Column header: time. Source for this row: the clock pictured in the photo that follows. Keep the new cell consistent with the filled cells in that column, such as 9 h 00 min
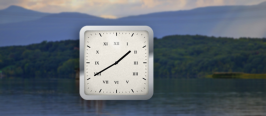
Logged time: 1 h 40 min
